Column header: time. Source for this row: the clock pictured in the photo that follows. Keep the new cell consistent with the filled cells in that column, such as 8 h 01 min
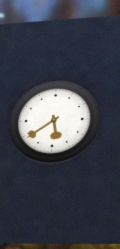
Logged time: 5 h 39 min
